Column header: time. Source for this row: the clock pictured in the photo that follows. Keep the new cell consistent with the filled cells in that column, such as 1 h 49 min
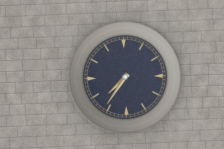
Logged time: 7 h 36 min
